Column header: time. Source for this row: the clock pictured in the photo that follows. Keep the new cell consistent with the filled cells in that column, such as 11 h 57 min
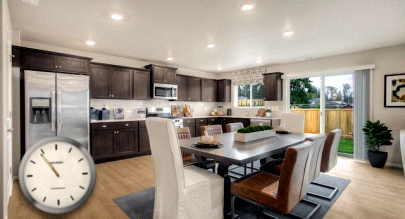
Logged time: 10 h 54 min
